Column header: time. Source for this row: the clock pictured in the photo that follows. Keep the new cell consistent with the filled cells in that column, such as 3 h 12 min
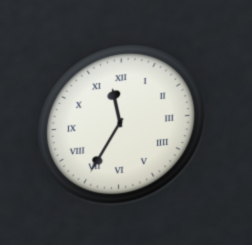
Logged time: 11 h 35 min
